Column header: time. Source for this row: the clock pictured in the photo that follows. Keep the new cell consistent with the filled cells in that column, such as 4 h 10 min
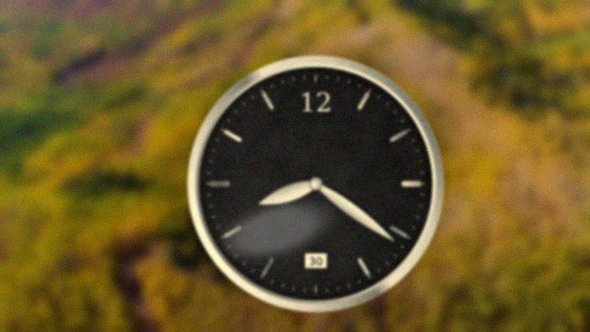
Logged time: 8 h 21 min
